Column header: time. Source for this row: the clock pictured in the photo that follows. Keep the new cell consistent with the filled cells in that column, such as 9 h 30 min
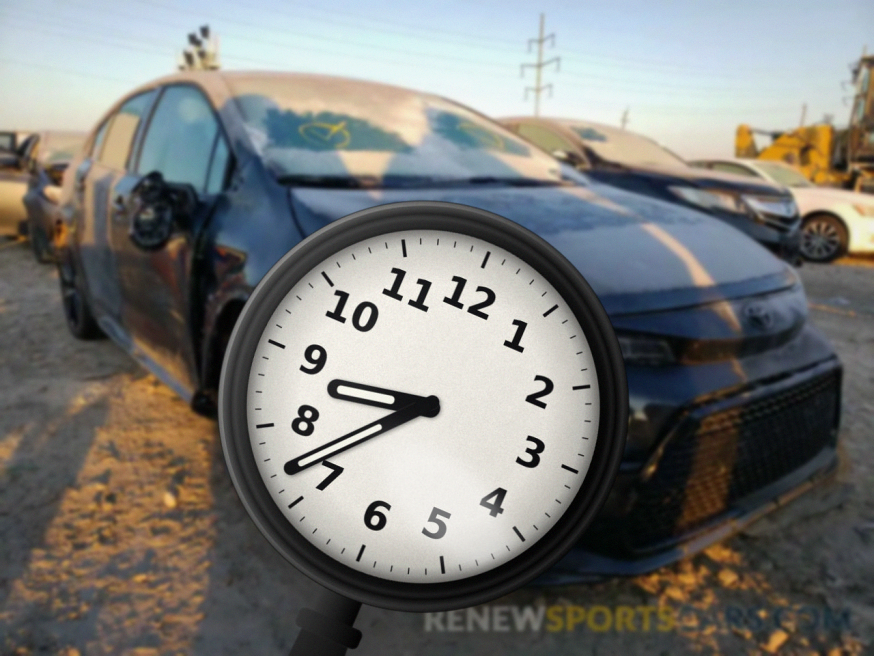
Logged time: 8 h 37 min
